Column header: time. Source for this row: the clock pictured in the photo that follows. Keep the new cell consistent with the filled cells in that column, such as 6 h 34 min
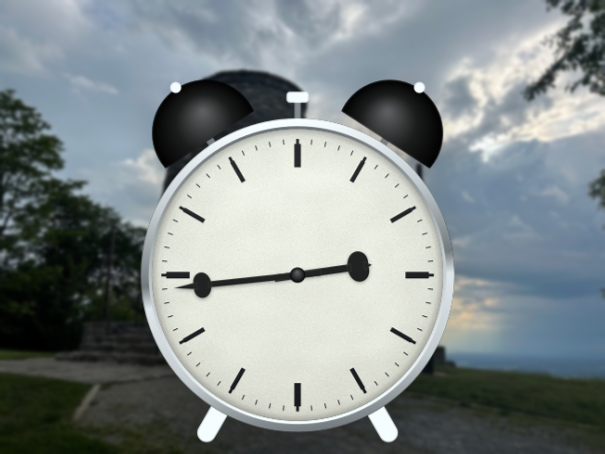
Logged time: 2 h 44 min
